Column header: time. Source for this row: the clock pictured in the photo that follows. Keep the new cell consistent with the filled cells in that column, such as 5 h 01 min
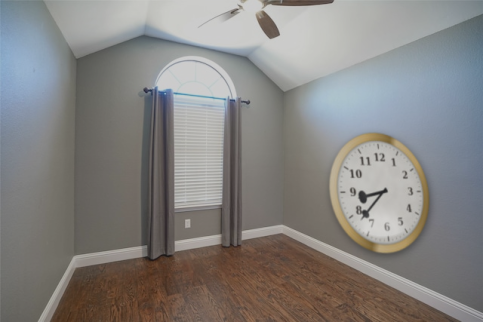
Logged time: 8 h 38 min
